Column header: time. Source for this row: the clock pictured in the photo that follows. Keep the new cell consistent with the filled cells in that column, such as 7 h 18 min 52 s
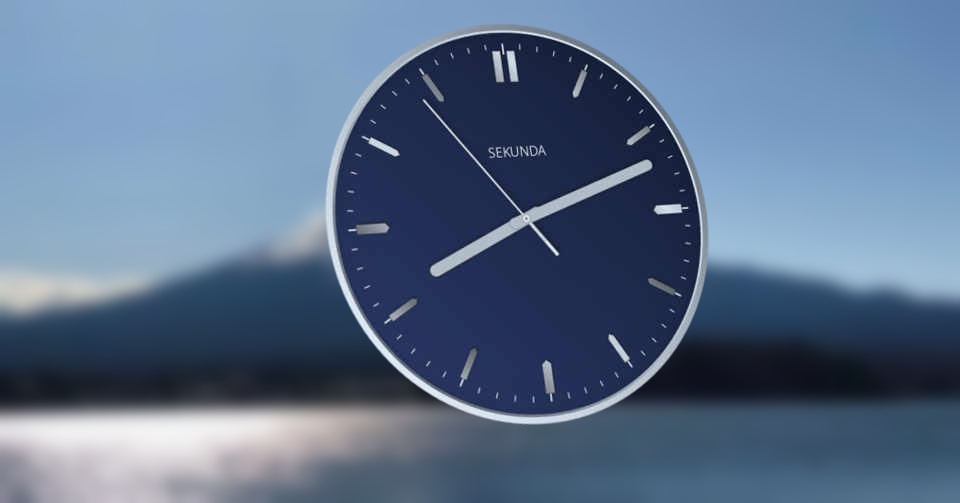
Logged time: 8 h 11 min 54 s
